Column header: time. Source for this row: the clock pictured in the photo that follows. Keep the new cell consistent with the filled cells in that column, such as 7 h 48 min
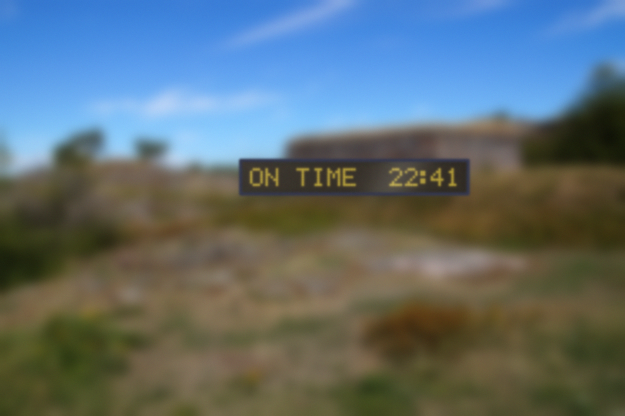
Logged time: 22 h 41 min
